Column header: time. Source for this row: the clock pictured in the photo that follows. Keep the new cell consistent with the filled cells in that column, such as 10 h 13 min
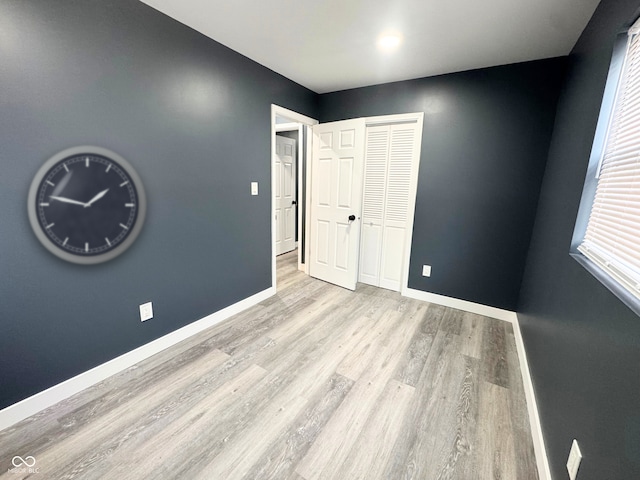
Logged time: 1 h 47 min
